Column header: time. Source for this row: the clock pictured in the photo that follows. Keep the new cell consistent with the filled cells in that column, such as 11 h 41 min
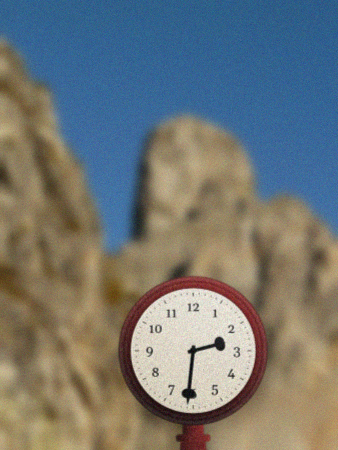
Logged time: 2 h 31 min
